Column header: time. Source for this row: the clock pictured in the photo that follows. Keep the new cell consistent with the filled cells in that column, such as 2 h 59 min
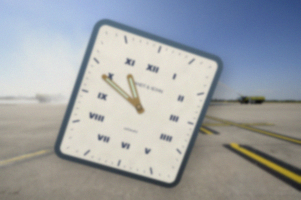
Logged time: 10 h 49 min
